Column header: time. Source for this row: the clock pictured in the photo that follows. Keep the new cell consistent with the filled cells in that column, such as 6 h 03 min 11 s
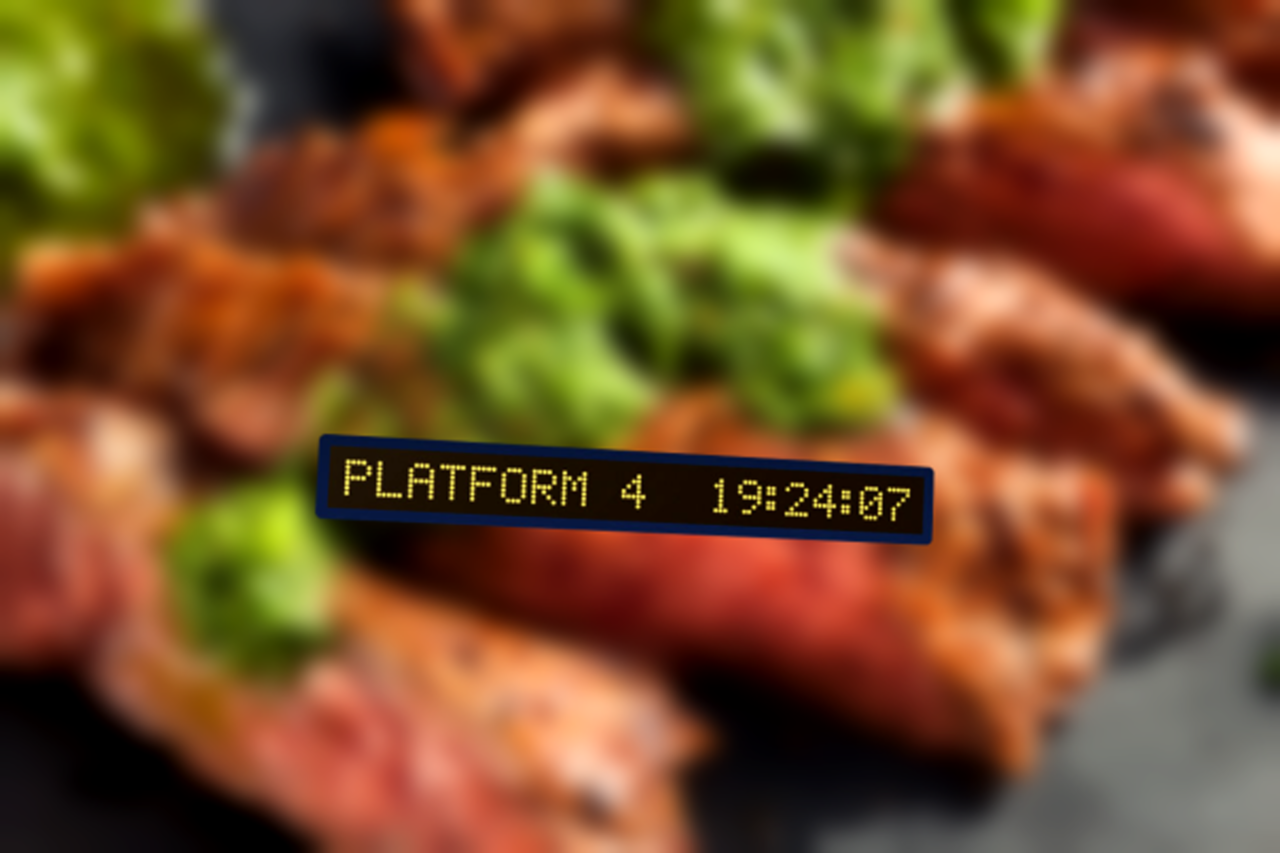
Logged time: 19 h 24 min 07 s
